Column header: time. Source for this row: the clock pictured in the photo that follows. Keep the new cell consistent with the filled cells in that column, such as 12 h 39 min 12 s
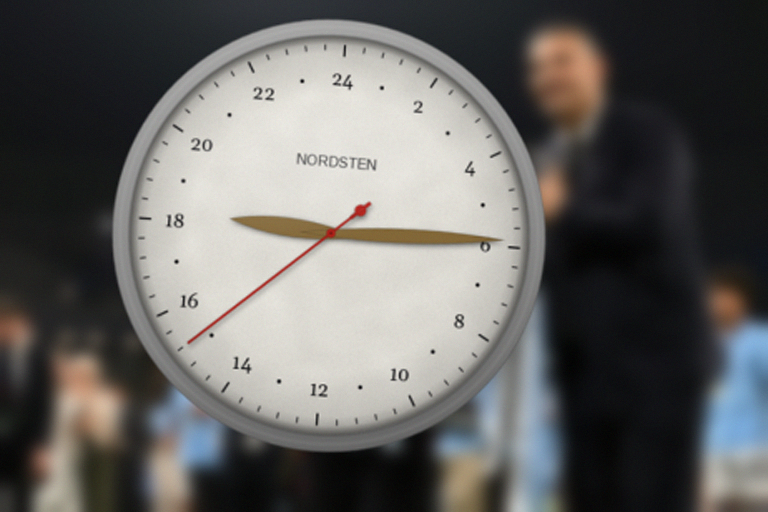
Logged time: 18 h 14 min 38 s
